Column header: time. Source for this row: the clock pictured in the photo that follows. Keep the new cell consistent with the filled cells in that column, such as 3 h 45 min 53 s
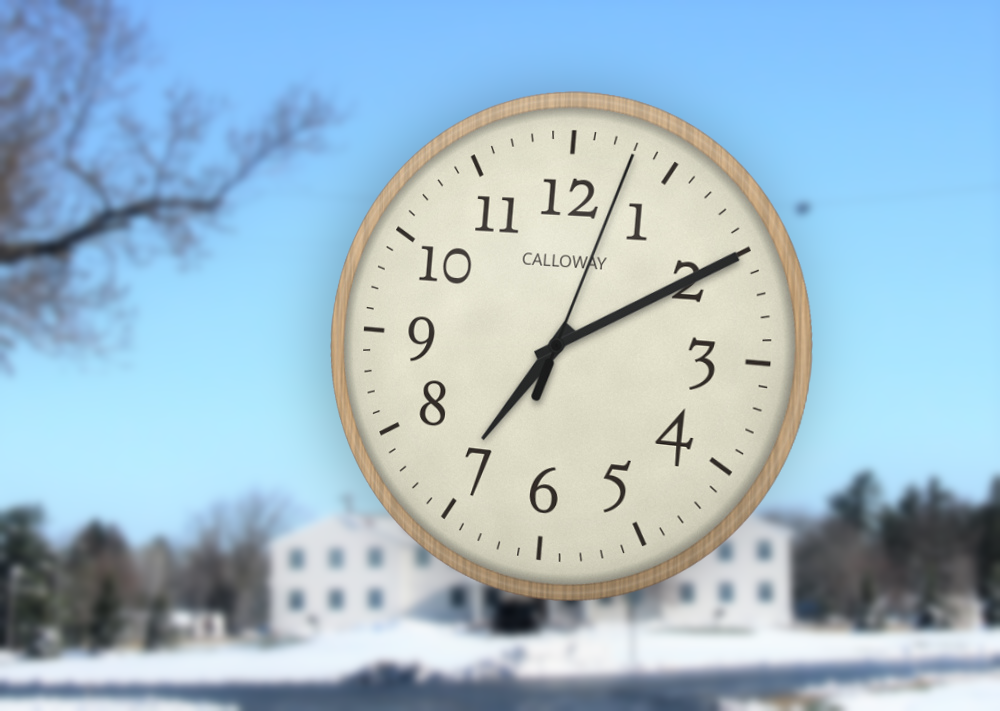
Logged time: 7 h 10 min 03 s
